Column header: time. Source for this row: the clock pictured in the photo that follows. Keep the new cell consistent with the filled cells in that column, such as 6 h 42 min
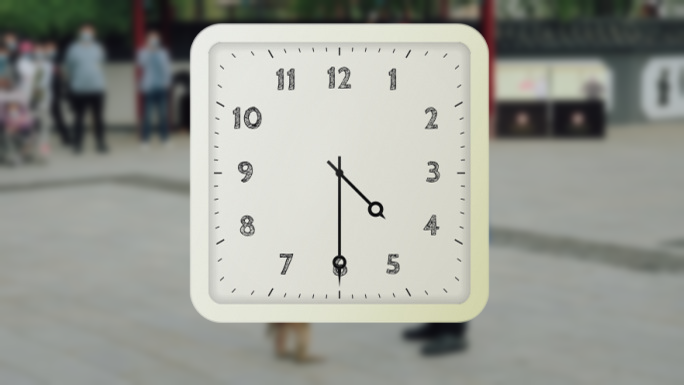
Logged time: 4 h 30 min
